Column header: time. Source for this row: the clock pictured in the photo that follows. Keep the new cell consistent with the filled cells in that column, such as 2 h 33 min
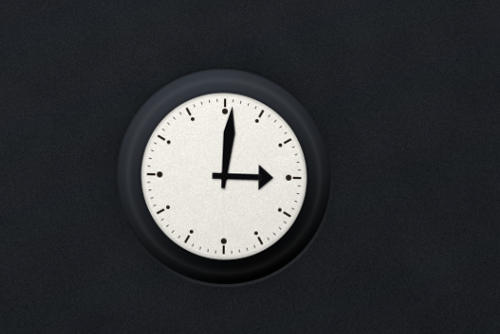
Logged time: 3 h 01 min
